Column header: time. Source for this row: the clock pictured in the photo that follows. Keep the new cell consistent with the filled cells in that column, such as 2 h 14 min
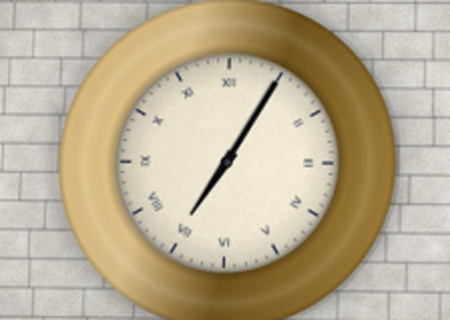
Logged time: 7 h 05 min
